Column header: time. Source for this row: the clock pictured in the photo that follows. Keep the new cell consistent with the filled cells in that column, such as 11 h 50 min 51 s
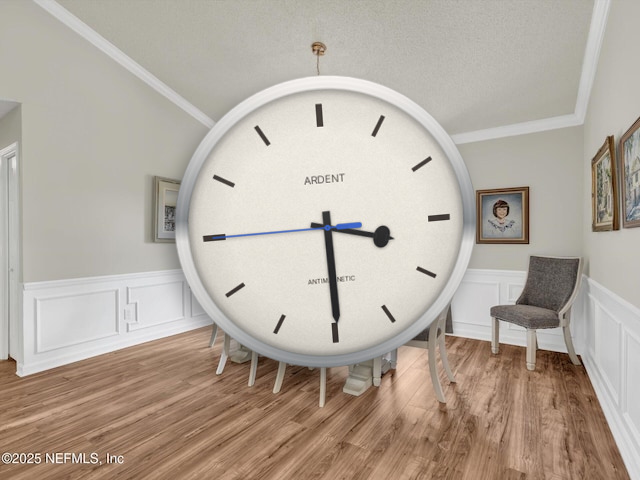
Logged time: 3 h 29 min 45 s
